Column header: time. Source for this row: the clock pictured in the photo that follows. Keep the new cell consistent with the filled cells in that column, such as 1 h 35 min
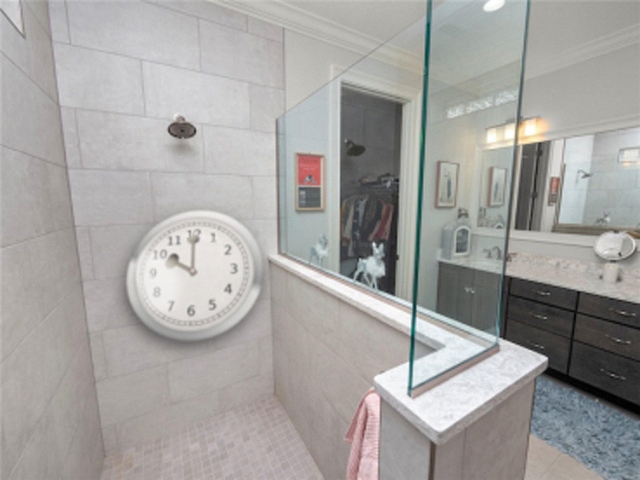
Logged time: 10 h 00 min
